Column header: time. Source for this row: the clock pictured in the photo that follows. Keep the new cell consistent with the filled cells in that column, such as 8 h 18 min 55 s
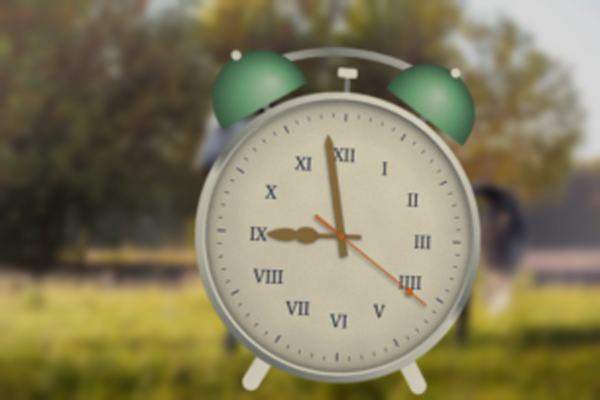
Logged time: 8 h 58 min 21 s
